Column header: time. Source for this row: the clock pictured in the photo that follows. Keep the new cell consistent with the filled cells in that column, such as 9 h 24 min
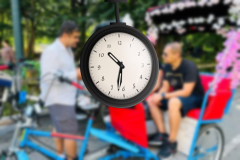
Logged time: 10 h 32 min
